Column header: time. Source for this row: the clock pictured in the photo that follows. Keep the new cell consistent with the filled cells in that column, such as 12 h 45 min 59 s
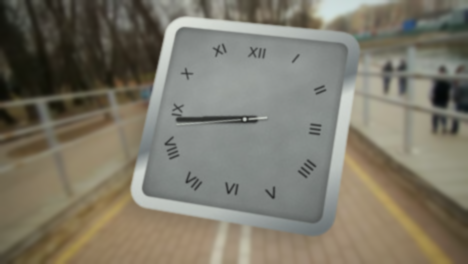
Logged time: 8 h 43 min 43 s
